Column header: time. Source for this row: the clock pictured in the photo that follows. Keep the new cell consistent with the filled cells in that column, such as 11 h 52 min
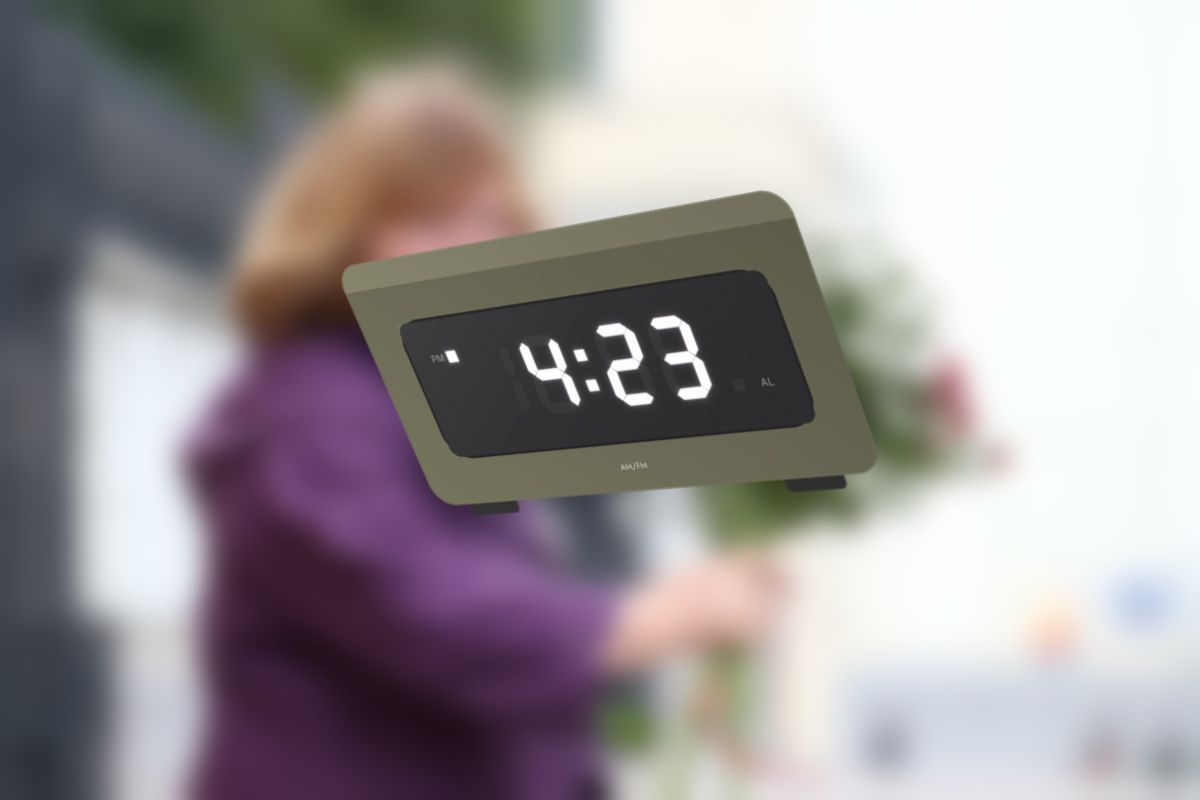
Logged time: 4 h 23 min
